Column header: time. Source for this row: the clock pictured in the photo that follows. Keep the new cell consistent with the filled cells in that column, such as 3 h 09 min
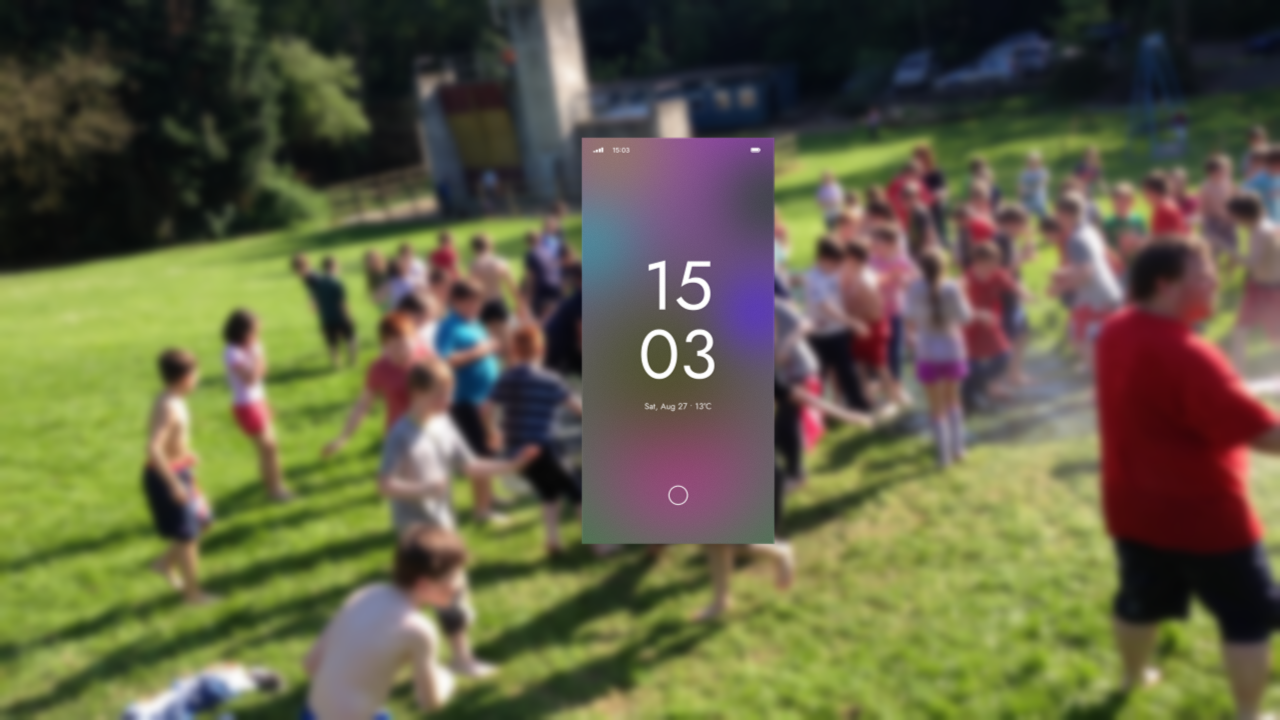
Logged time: 15 h 03 min
